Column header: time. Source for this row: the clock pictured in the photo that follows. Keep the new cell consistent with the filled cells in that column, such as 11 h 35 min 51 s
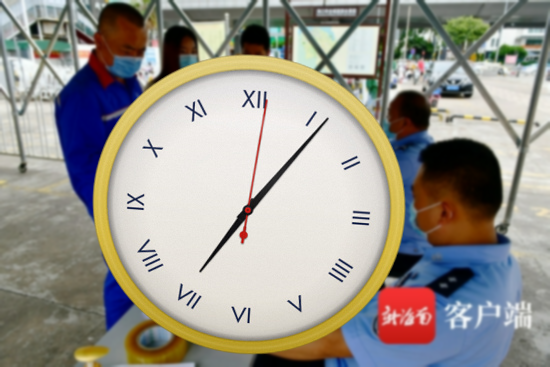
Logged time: 7 h 06 min 01 s
